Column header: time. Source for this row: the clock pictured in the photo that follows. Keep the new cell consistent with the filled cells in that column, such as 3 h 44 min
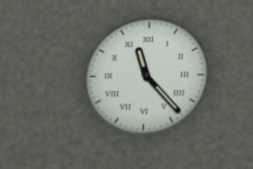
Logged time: 11 h 23 min
